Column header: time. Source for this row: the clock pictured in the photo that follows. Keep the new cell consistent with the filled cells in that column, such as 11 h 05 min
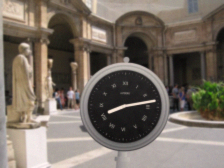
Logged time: 8 h 13 min
